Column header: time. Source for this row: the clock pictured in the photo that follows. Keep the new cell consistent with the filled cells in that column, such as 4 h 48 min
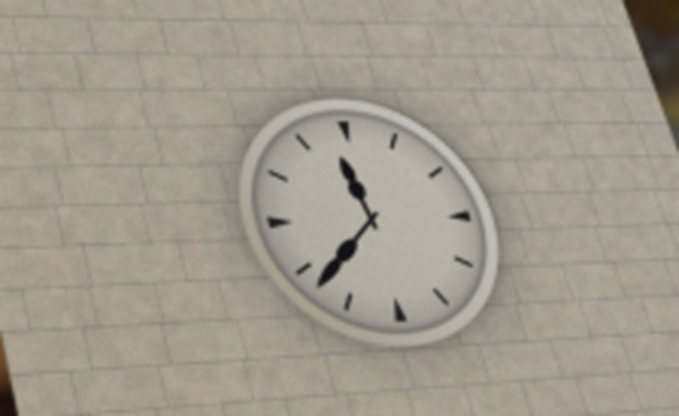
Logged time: 11 h 38 min
